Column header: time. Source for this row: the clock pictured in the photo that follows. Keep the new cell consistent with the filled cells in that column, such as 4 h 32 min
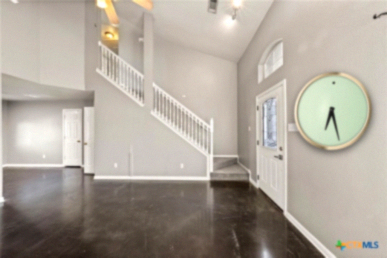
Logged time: 6 h 27 min
